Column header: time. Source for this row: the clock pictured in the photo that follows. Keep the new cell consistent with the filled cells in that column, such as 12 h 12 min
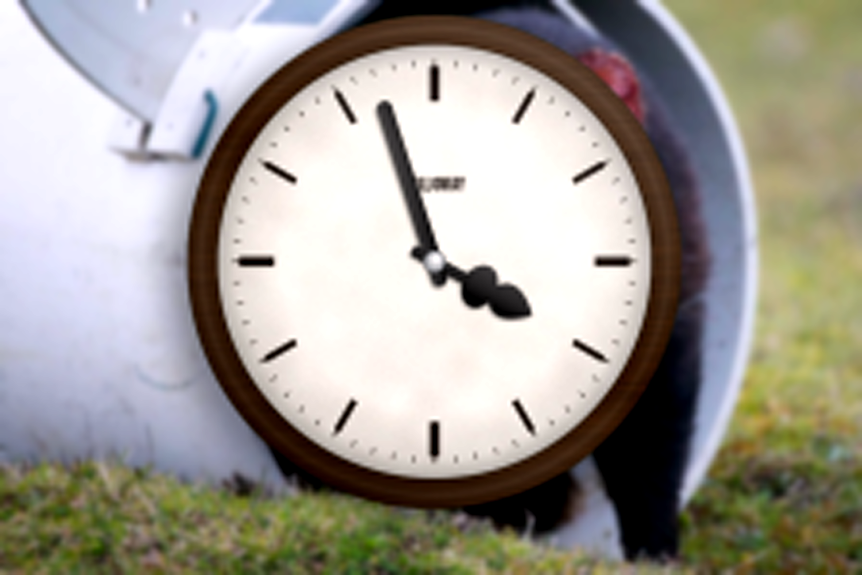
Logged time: 3 h 57 min
